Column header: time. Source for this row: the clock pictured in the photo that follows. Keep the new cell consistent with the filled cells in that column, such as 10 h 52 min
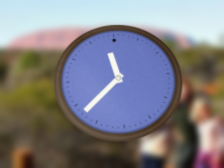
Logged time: 11 h 38 min
